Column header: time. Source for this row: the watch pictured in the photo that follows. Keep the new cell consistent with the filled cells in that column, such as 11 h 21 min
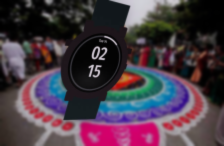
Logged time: 2 h 15 min
